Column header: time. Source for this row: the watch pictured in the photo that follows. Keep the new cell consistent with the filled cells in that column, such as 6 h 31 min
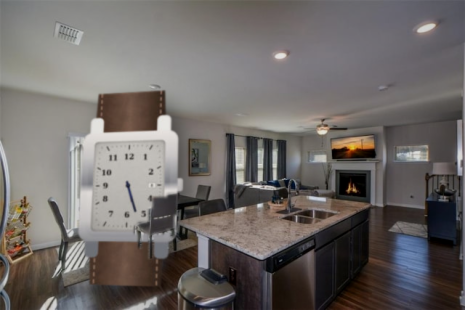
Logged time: 5 h 27 min
